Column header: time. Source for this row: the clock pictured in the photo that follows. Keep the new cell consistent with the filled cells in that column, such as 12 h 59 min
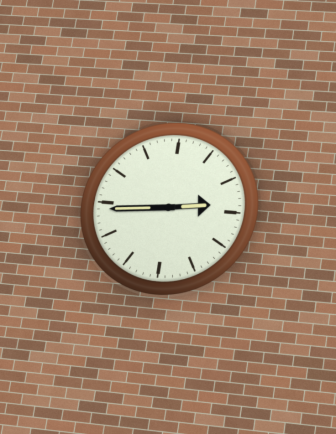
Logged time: 2 h 44 min
